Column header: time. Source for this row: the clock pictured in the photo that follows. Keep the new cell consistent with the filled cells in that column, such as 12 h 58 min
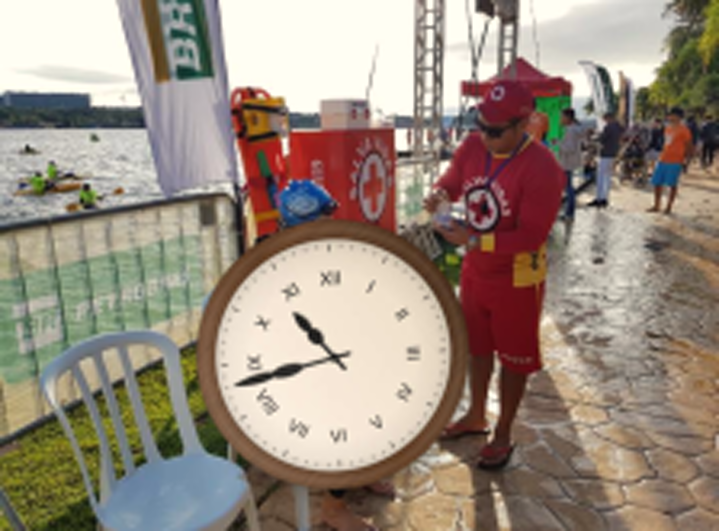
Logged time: 10 h 43 min
